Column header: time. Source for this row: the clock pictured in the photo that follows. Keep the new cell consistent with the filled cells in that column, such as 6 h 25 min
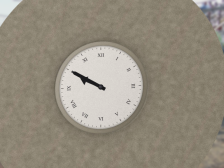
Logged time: 9 h 50 min
